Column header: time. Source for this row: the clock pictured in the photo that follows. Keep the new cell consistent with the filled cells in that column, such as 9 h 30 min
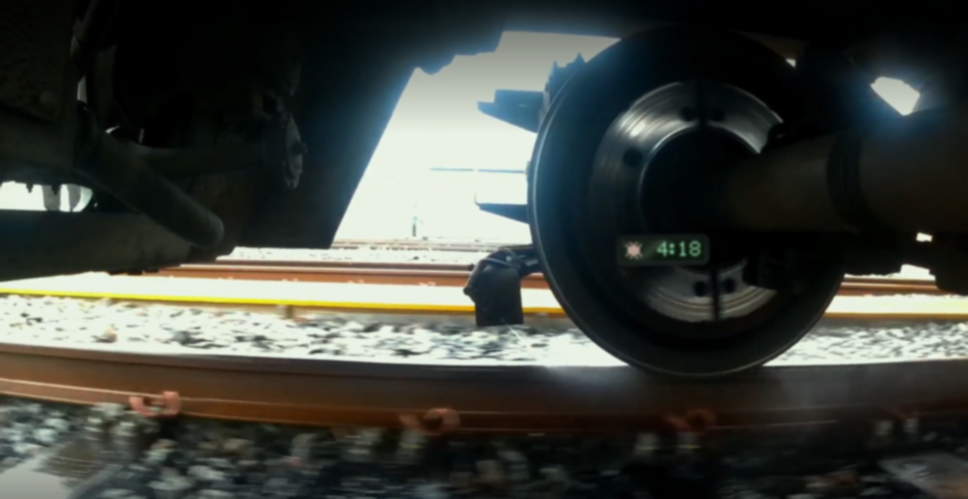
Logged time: 4 h 18 min
